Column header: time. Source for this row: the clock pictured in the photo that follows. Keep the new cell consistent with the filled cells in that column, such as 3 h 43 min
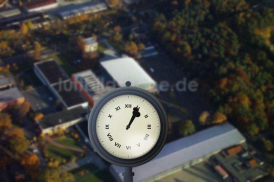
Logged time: 1 h 04 min
